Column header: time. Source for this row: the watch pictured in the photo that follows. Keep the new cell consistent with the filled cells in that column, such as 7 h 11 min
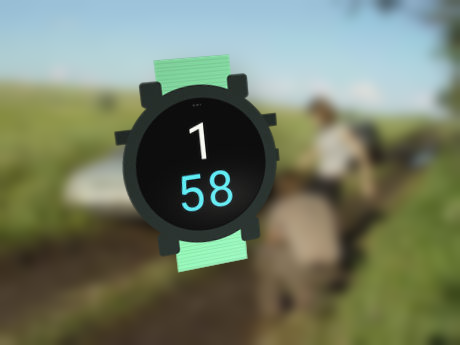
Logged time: 1 h 58 min
